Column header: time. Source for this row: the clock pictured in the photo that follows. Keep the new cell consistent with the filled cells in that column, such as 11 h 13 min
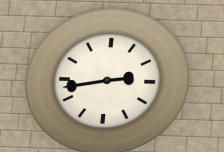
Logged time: 2 h 43 min
